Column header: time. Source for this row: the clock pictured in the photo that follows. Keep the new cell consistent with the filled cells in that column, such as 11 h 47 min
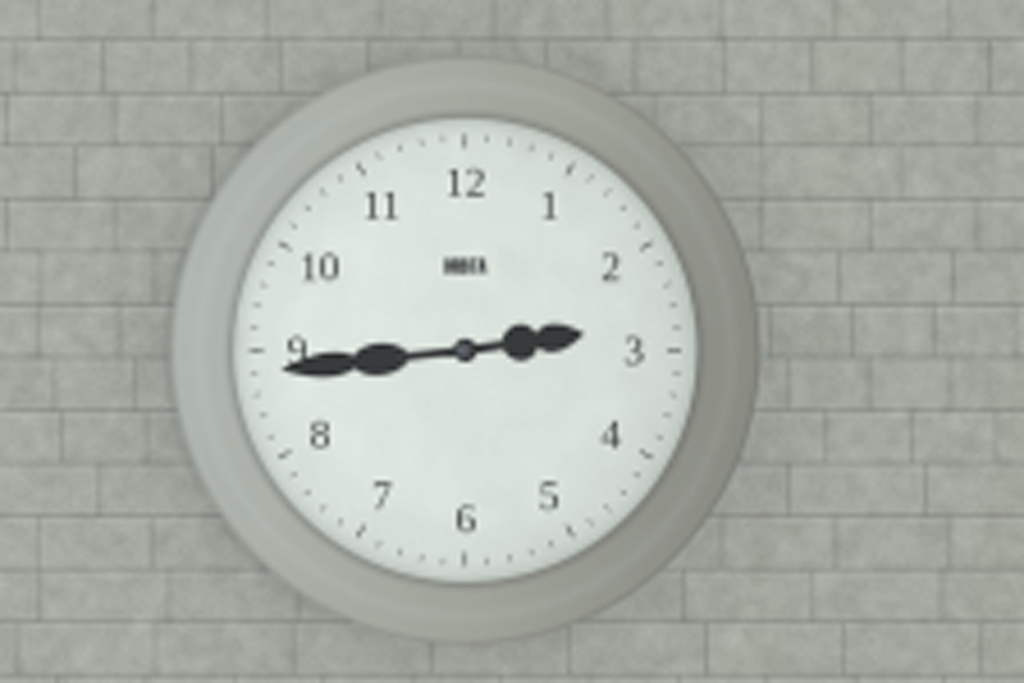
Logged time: 2 h 44 min
